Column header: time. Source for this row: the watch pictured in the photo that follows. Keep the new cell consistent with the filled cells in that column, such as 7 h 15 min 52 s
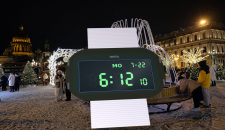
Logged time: 6 h 12 min 10 s
